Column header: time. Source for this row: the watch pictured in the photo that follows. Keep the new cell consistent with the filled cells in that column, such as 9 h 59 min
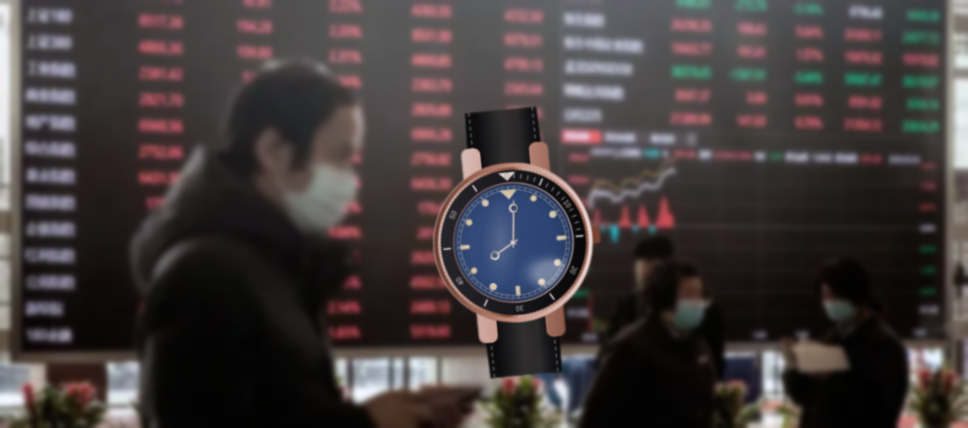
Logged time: 8 h 01 min
